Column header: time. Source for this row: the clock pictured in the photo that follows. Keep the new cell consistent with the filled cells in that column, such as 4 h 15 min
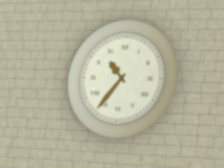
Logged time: 10 h 36 min
